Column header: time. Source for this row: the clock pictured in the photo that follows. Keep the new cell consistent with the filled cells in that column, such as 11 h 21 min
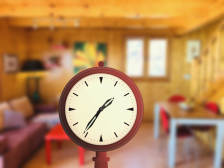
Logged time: 1 h 36 min
